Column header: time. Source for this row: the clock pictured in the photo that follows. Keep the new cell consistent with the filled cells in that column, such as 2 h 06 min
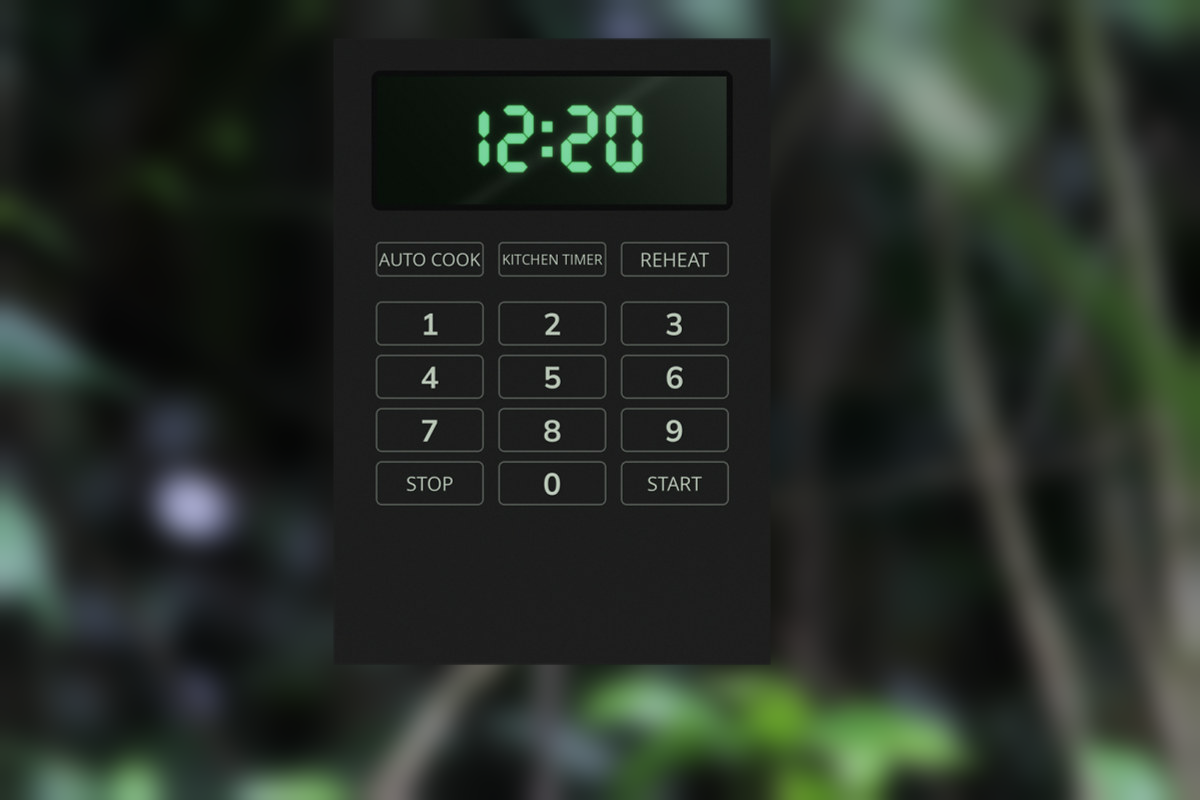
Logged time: 12 h 20 min
